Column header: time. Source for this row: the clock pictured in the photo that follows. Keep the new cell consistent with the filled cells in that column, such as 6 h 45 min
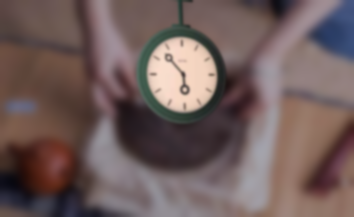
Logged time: 5 h 53 min
